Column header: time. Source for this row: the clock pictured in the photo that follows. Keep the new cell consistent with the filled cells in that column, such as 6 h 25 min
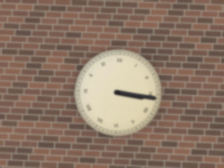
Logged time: 3 h 16 min
